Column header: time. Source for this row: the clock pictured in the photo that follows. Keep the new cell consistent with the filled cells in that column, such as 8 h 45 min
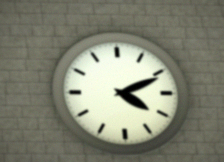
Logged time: 4 h 11 min
